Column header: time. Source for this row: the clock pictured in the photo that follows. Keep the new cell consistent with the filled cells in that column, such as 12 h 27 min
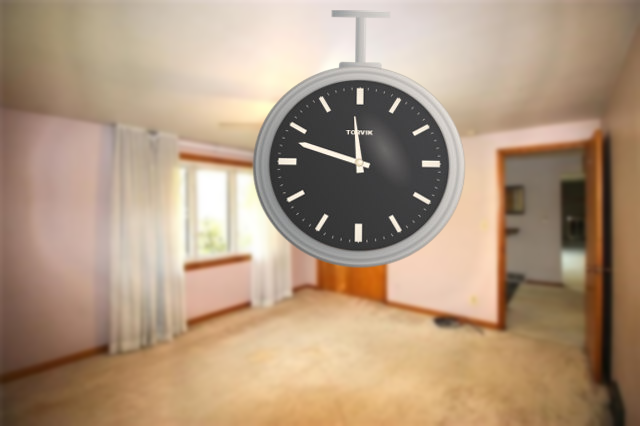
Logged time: 11 h 48 min
